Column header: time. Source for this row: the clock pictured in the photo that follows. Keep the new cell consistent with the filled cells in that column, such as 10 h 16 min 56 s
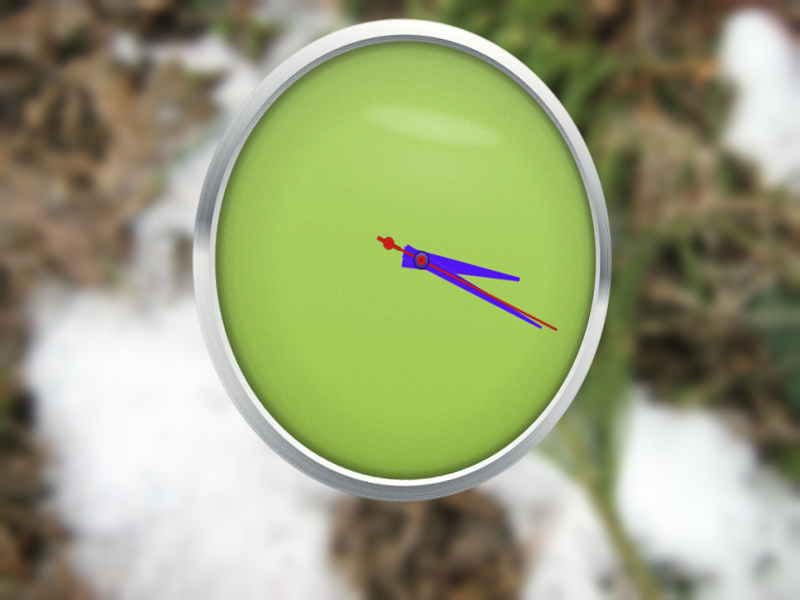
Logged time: 3 h 19 min 19 s
